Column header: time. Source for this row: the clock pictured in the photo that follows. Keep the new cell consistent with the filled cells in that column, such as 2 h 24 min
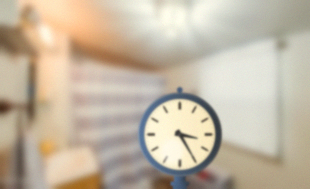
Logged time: 3 h 25 min
